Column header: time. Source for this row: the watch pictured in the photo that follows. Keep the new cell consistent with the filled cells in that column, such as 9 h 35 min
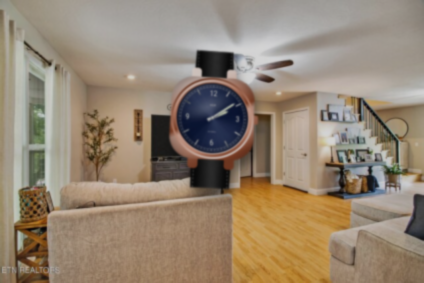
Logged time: 2 h 09 min
